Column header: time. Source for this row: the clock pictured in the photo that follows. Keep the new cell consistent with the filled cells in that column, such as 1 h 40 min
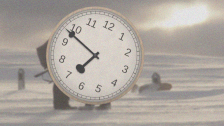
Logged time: 6 h 48 min
